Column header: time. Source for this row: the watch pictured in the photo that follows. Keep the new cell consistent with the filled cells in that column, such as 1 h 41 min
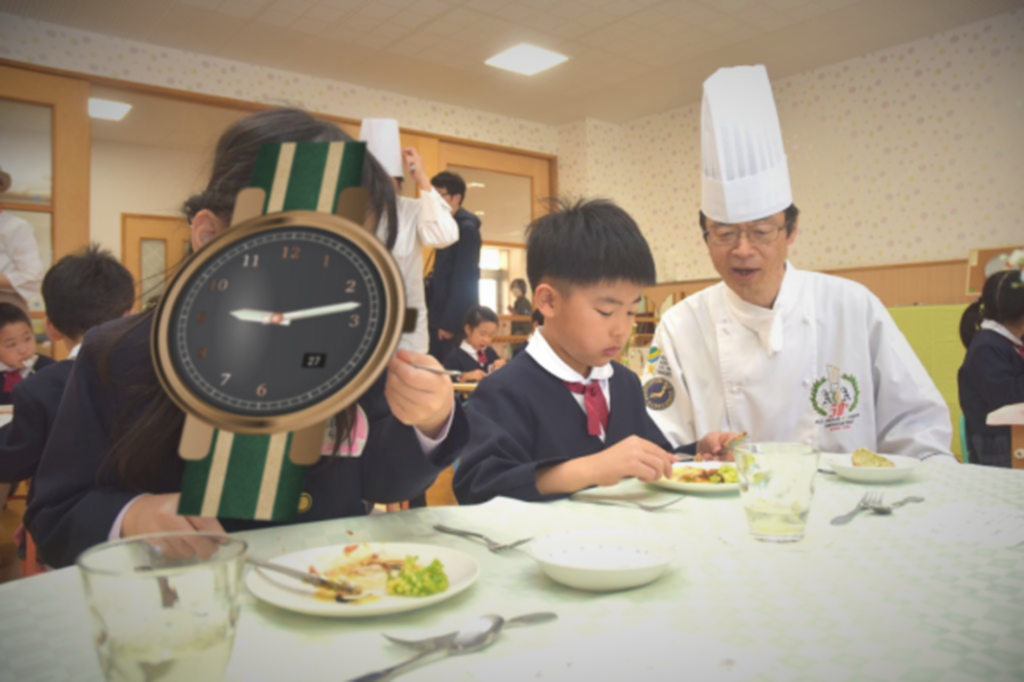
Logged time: 9 h 13 min
